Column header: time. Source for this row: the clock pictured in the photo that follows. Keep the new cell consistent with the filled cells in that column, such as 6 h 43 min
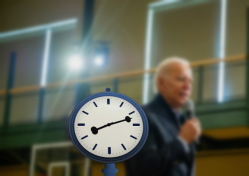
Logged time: 8 h 12 min
